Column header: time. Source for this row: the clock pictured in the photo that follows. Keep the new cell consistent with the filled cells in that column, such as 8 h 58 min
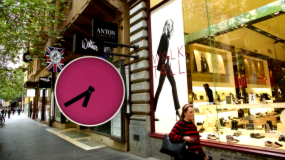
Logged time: 6 h 40 min
